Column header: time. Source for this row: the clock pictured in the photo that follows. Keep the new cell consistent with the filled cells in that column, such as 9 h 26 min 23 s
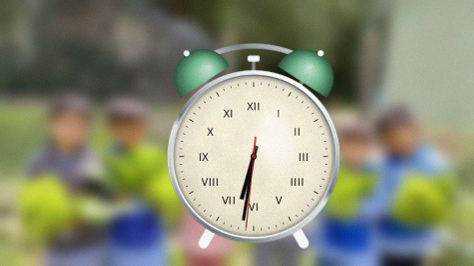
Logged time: 6 h 31 min 31 s
